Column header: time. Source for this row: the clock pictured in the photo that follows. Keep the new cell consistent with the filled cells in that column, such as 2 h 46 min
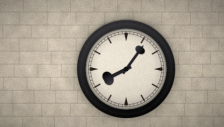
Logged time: 8 h 06 min
